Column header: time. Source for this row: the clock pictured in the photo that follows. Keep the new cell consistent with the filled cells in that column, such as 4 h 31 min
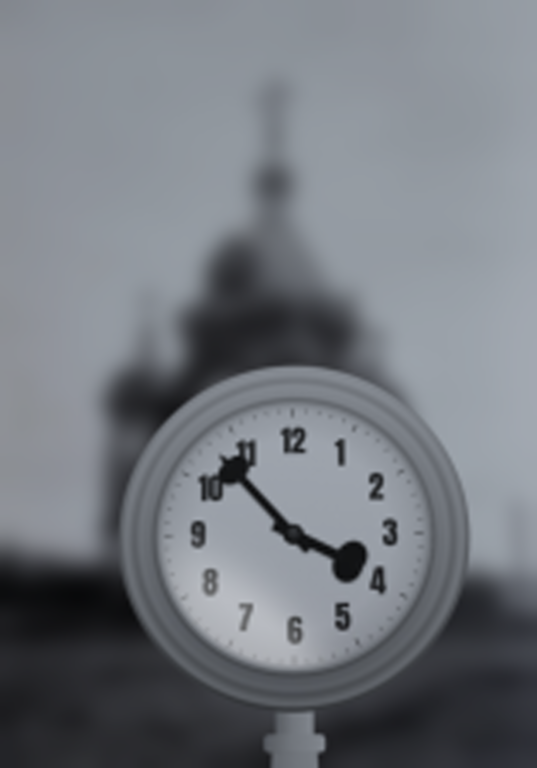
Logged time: 3 h 53 min
